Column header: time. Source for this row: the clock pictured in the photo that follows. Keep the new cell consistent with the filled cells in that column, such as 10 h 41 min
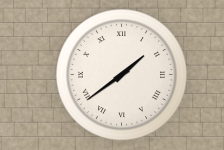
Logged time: 1 h 39 min
